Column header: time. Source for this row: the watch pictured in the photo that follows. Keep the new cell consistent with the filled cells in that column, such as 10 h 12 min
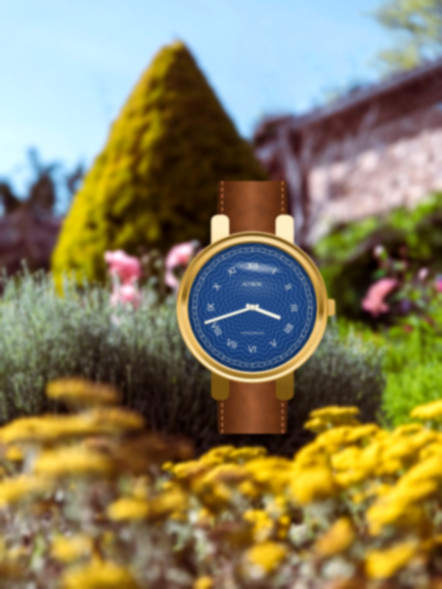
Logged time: 3 h 42 min
